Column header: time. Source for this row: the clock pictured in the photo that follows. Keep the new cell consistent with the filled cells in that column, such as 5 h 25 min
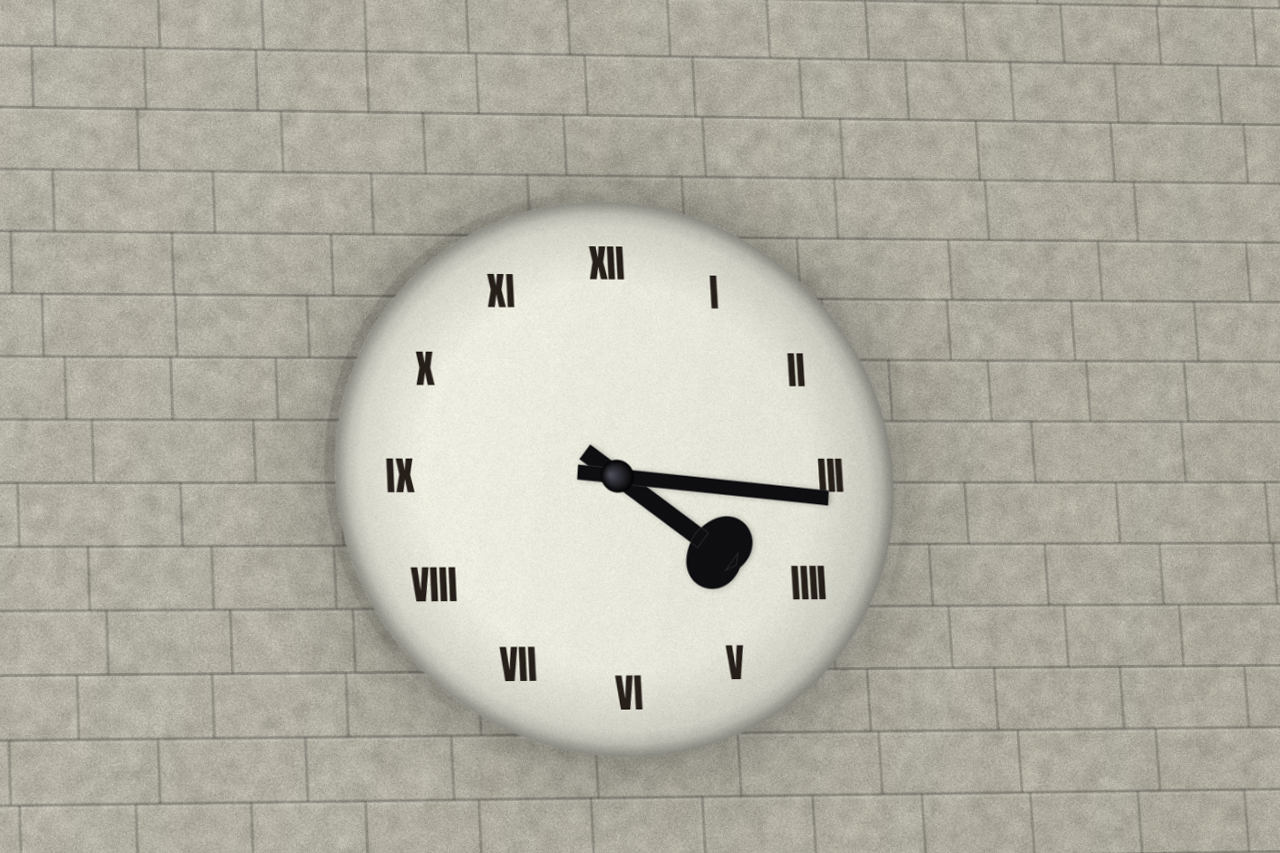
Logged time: 4 h 16 min
